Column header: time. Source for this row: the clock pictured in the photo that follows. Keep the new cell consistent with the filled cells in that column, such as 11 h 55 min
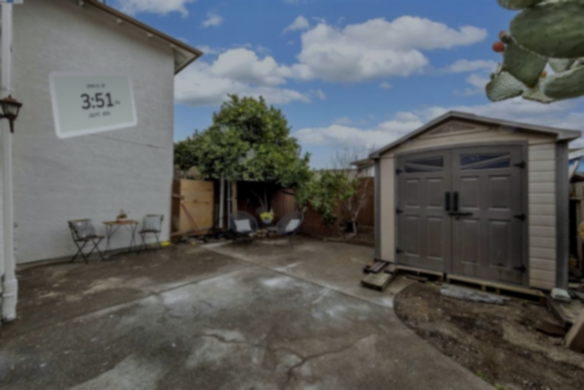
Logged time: 3 h 51 min
